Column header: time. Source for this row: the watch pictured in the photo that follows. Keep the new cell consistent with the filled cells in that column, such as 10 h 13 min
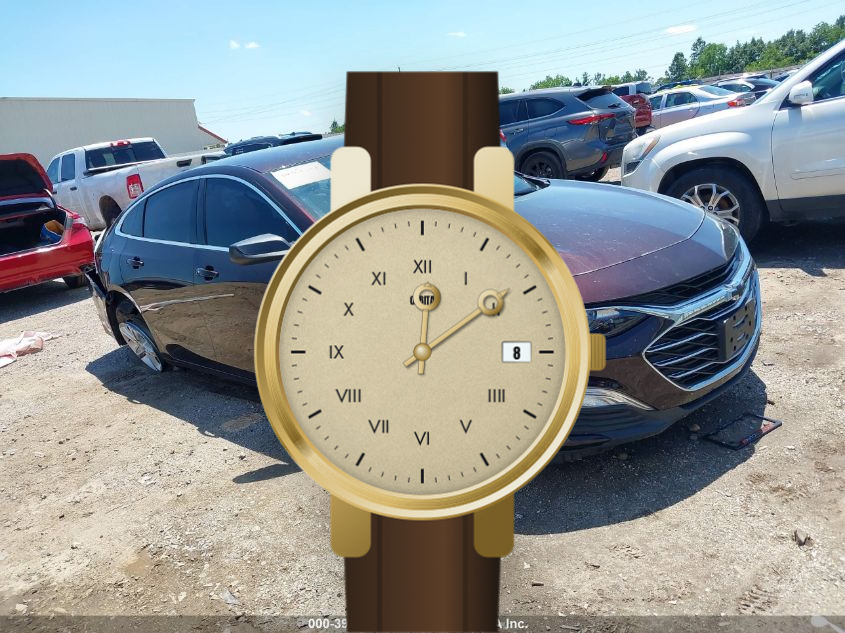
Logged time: 12 h 09 min
